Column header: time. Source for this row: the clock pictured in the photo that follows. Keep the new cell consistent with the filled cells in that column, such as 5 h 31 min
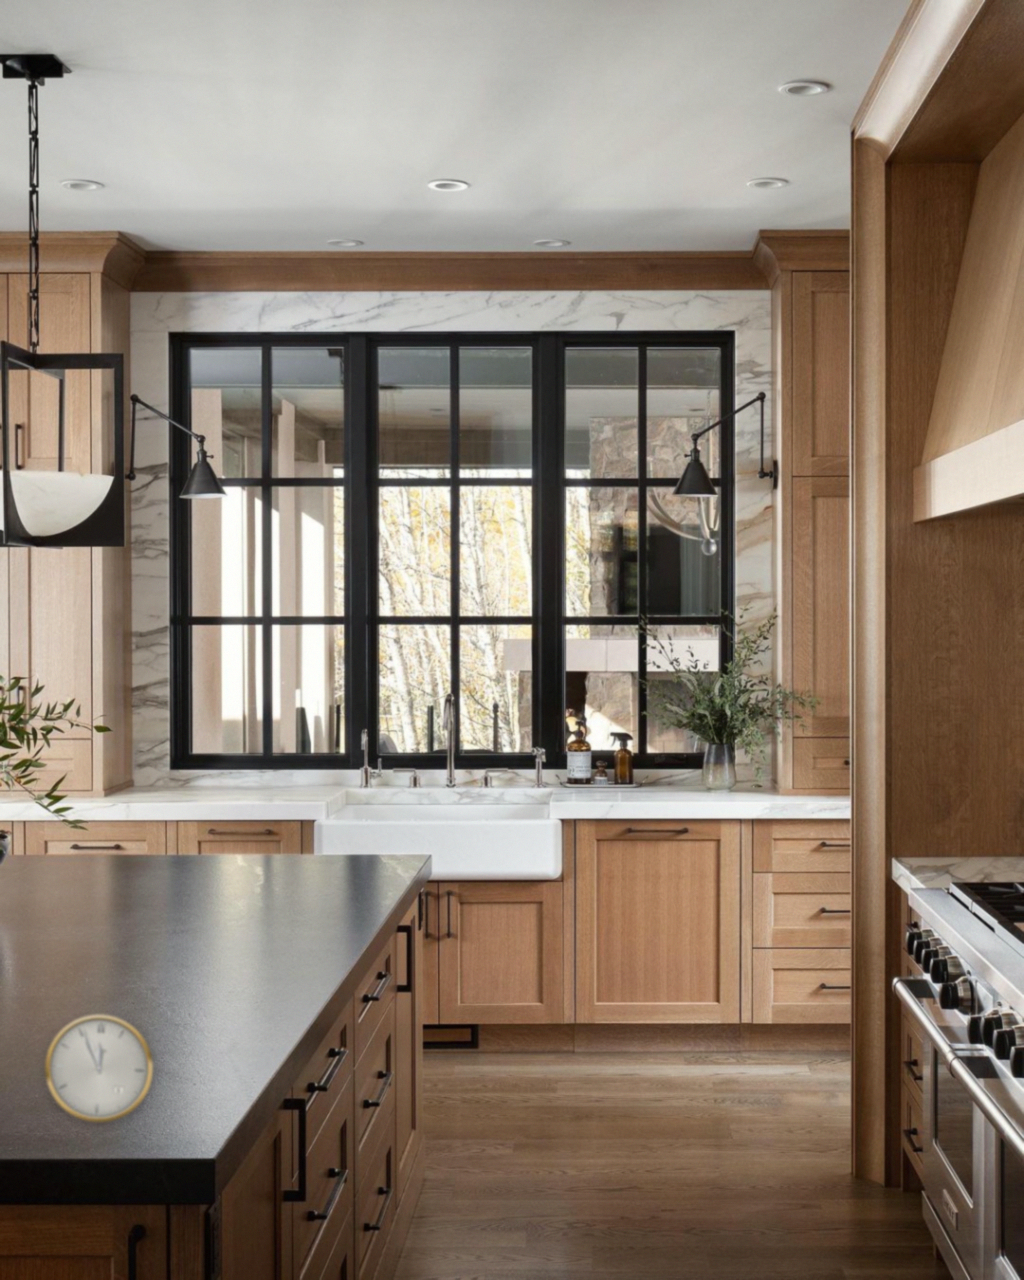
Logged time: 11 h 56 min
